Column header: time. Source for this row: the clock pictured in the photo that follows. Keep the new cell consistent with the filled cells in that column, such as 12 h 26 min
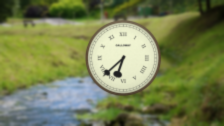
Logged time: 6 h 38 min
